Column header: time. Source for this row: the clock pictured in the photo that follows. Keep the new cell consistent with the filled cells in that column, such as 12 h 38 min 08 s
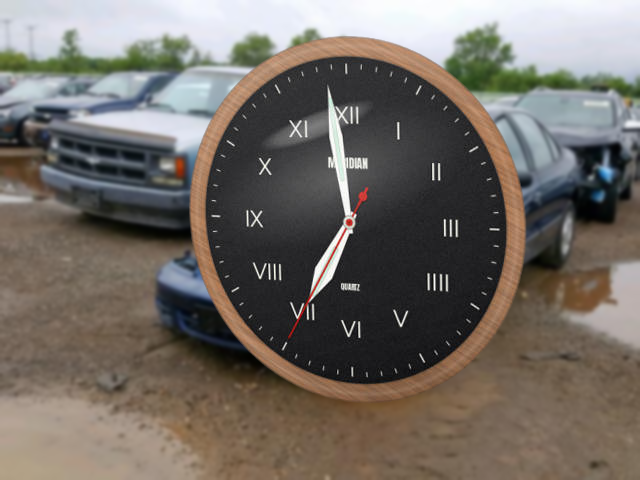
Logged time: 6 h 58 min 35 s
